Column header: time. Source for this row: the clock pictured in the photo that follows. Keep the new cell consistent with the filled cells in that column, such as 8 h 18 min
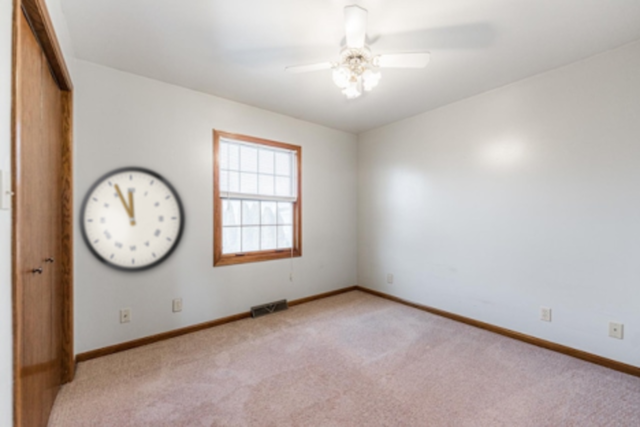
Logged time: 11 h 56 min
